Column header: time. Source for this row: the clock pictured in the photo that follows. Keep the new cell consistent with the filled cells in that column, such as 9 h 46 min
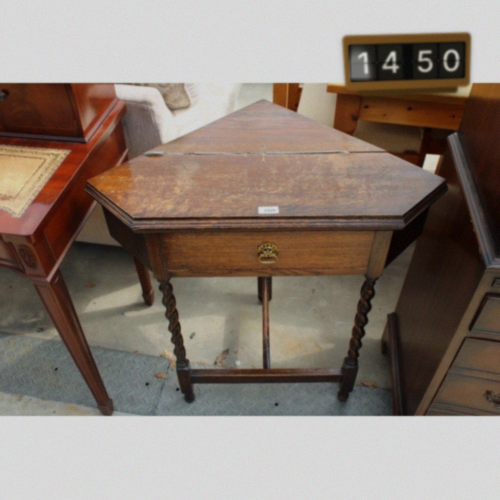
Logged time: 14 h 50 min
